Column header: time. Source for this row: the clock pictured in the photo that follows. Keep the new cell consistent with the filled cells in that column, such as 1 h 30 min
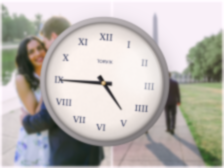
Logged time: 4 h 45 min
